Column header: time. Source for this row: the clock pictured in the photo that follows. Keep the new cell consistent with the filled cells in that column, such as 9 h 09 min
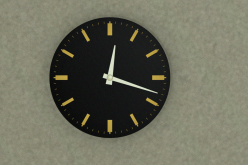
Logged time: 12 h 18 min
